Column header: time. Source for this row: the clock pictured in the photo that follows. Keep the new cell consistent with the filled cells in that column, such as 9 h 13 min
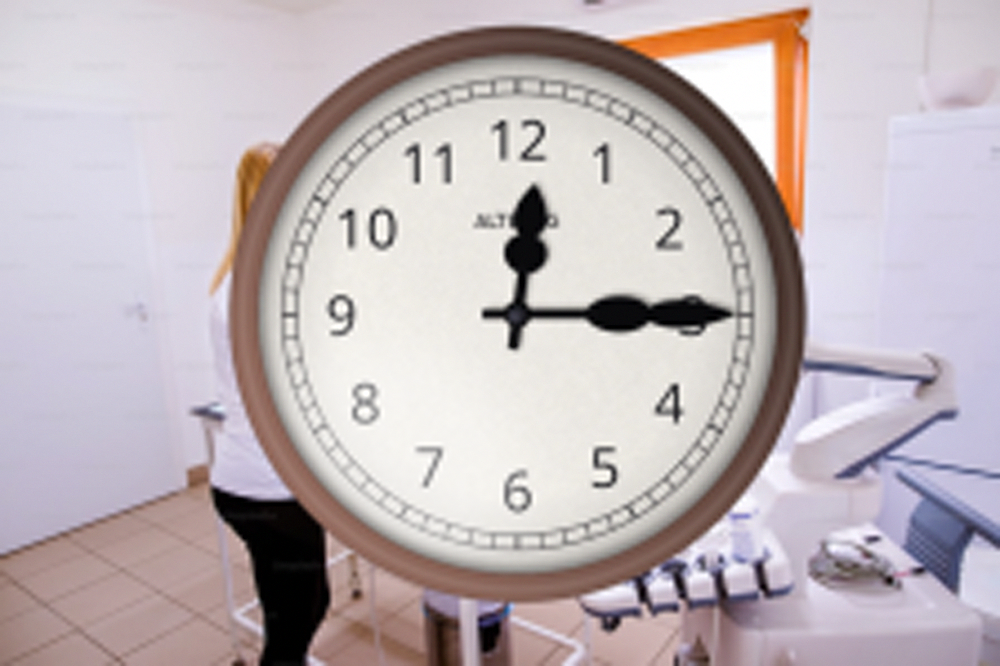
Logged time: 12 h 15 min
